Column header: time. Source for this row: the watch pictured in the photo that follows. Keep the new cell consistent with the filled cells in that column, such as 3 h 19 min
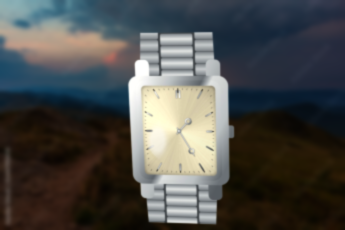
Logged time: 1 h 25 min
